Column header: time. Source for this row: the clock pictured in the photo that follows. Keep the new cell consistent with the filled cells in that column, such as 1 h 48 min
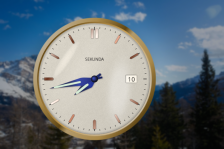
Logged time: 7 h 43 min
